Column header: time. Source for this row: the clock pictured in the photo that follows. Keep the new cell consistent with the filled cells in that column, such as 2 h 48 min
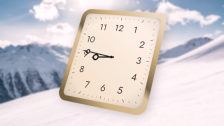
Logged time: 8 h 46 min
